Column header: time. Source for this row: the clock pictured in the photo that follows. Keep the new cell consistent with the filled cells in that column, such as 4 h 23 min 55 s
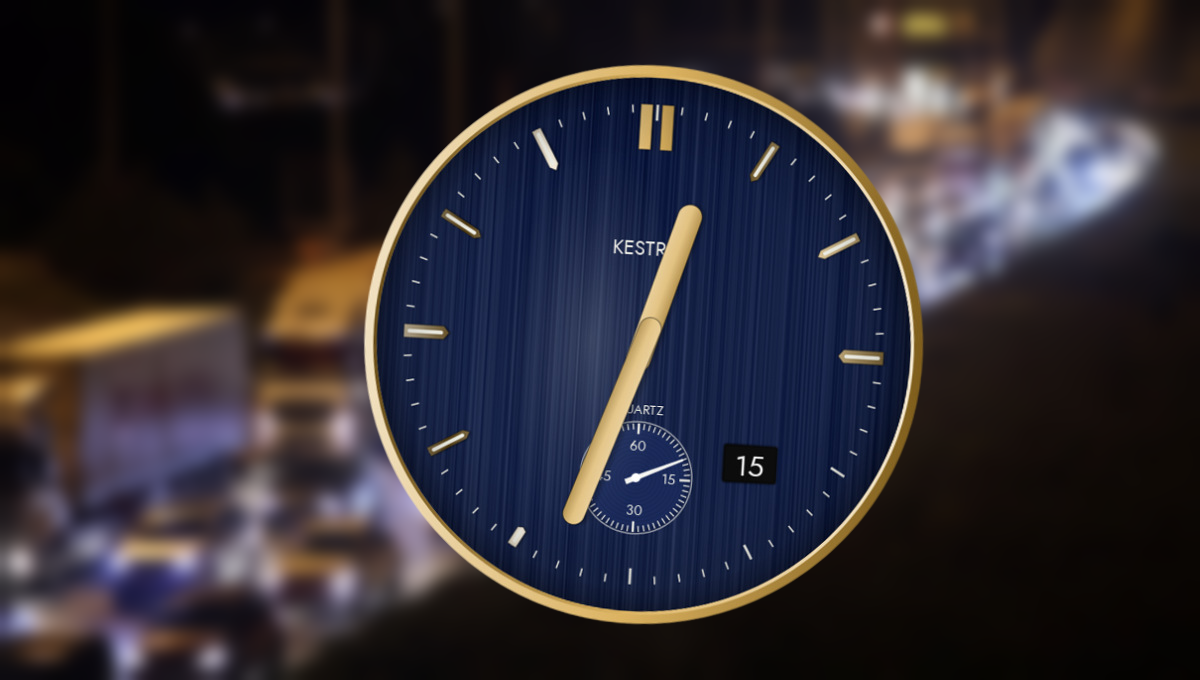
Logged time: 12 h 33 min 11 s
